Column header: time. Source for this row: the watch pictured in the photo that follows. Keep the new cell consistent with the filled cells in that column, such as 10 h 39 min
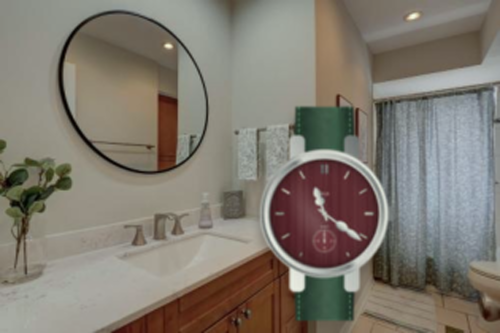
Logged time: 11 h 21 min
